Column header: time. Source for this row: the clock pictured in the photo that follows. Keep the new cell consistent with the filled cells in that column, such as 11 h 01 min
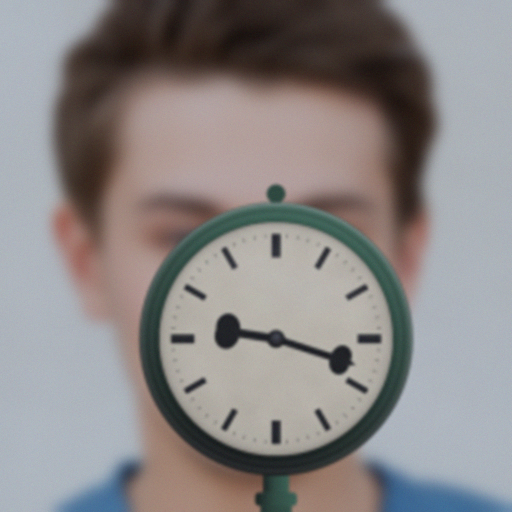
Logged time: 9 h 18 min
